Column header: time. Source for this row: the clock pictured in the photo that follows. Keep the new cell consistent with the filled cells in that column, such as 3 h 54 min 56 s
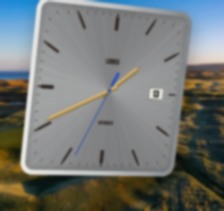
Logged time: 1 h 40 min 34 s
